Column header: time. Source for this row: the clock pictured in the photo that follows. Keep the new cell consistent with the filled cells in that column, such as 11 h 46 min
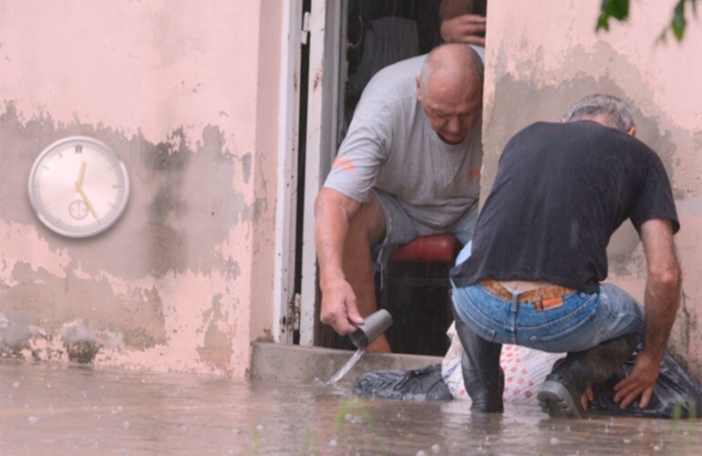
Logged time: 12 h 25 min
